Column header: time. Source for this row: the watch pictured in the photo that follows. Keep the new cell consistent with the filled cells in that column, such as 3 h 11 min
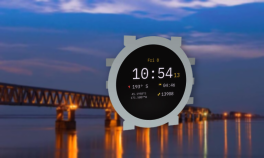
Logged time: 10 h 54 min
